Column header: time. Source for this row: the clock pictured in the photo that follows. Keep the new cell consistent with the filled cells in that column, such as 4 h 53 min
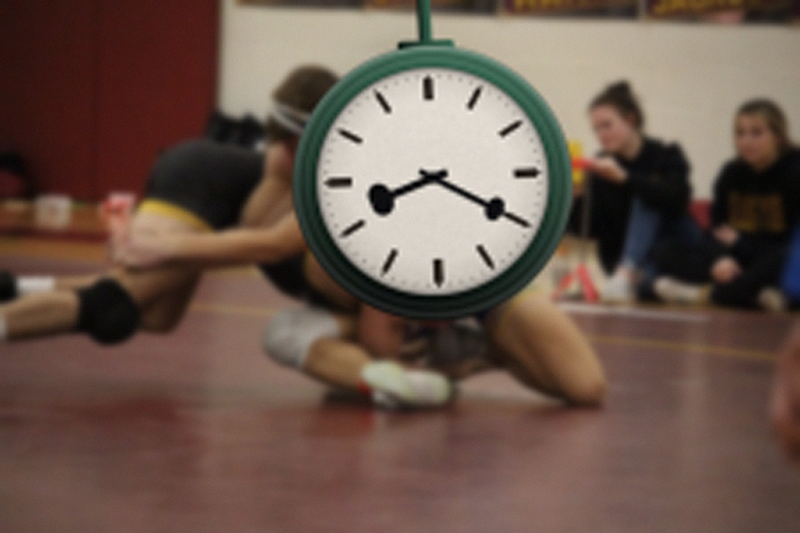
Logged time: 8 h 20 min
